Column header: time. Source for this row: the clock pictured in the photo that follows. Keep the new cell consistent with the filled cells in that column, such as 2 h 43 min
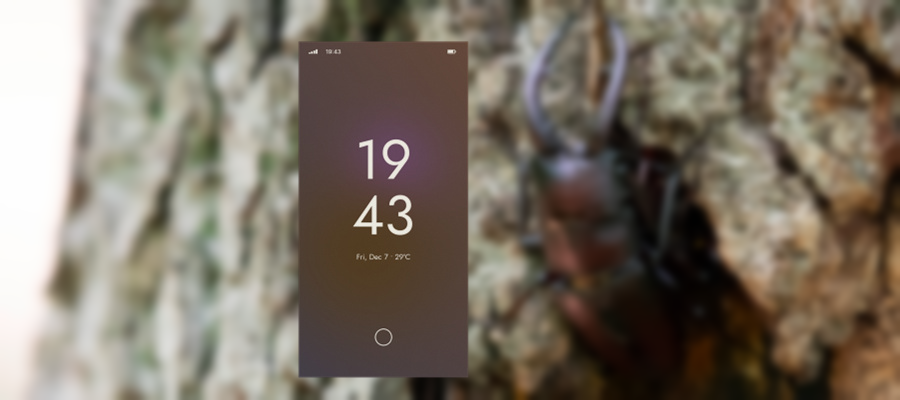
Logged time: 19 h 43 min
